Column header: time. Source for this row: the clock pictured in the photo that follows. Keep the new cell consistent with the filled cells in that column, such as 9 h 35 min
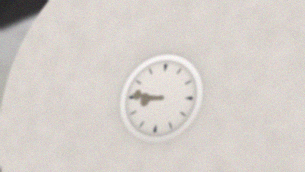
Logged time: 8 h 46 min
